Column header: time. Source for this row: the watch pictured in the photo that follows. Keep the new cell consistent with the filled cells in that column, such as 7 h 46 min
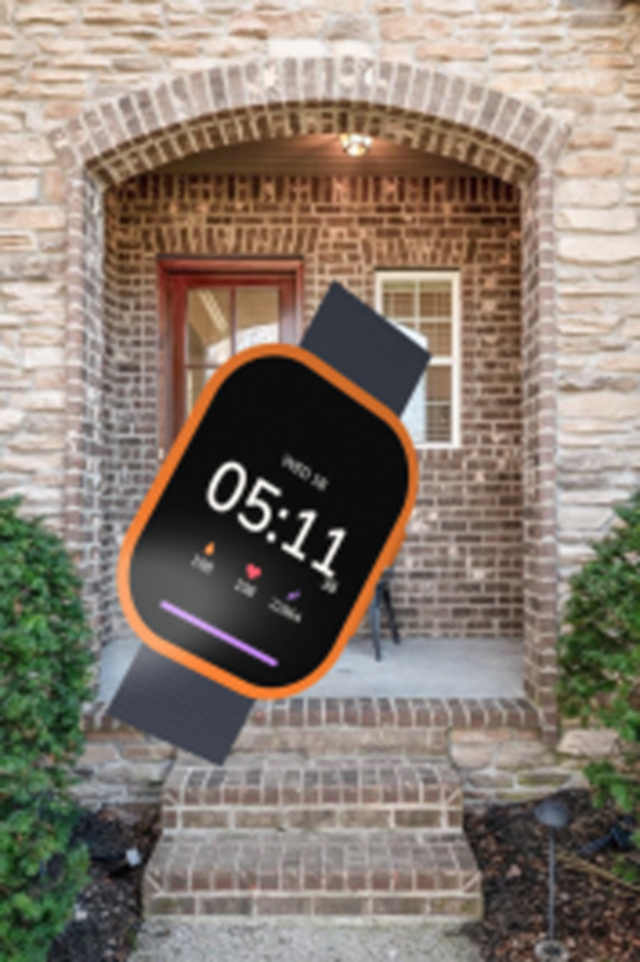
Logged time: 5 h 11 min
